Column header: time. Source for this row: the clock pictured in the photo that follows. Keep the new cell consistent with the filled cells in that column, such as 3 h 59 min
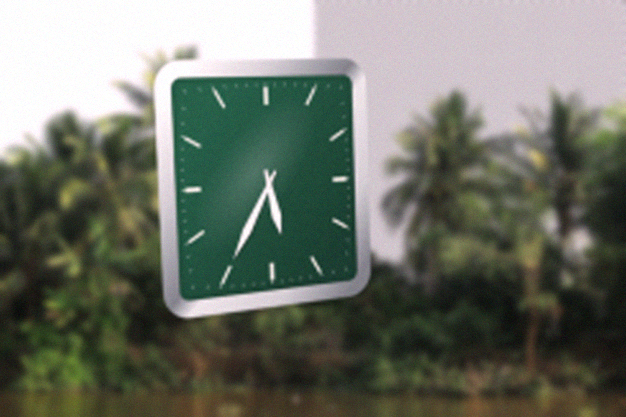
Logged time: 5 h 35 min
